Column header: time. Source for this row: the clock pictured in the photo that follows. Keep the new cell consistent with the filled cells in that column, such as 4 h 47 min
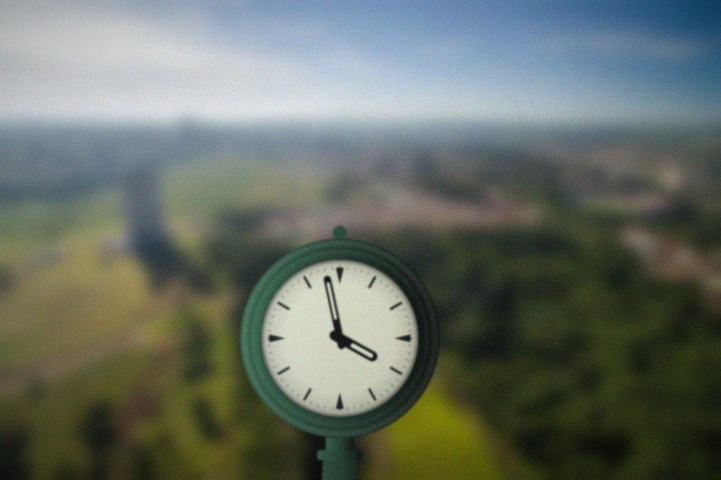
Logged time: 3 h 58 min
